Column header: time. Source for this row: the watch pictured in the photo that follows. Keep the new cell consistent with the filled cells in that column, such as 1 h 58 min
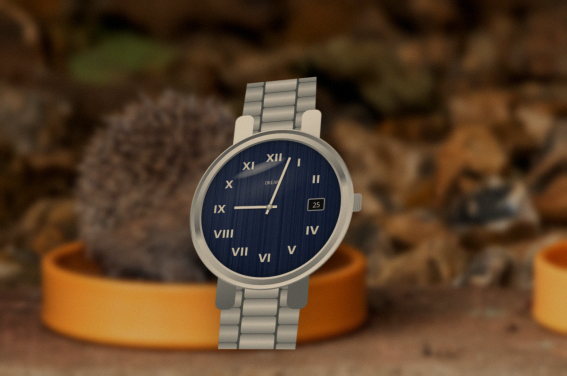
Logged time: 9 h 03 min
